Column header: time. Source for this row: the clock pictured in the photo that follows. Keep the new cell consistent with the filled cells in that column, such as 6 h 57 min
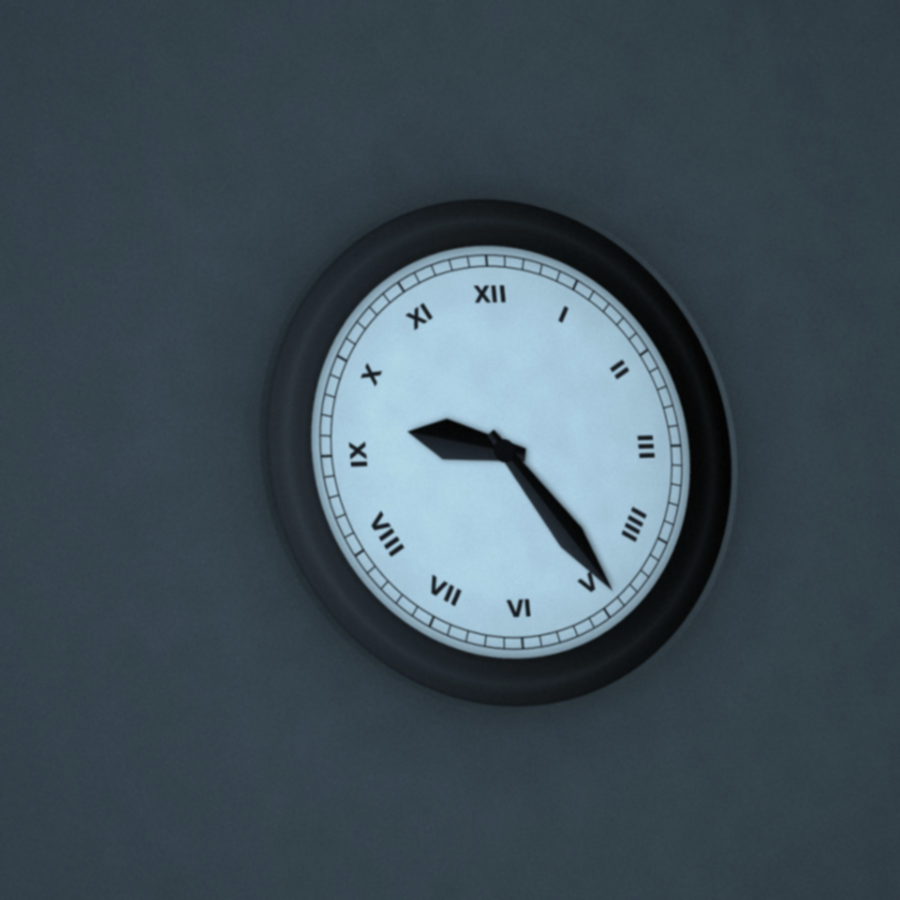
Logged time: 9 h 24 min
